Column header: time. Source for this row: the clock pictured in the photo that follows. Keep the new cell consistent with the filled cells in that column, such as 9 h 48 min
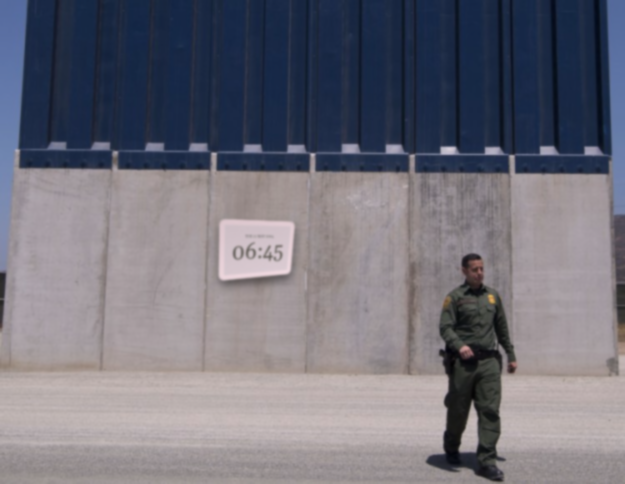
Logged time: 6 h 45 min
